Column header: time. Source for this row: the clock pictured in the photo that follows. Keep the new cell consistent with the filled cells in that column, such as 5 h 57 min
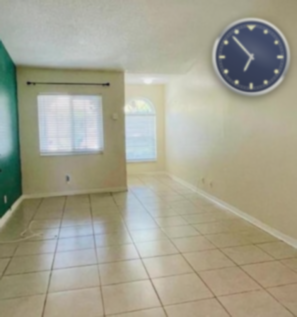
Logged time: 6 h 53 min
